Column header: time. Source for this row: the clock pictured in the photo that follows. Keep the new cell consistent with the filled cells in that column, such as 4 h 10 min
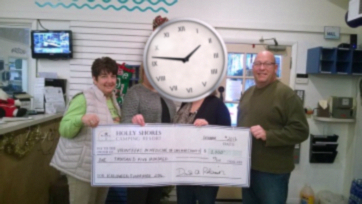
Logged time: 1 h 47 min
